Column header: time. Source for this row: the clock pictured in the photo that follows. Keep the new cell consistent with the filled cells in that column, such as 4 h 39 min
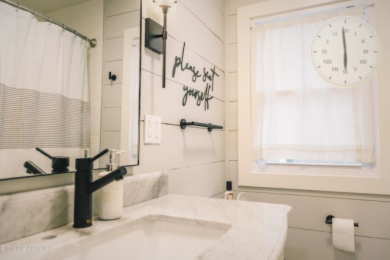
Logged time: 5 h 59 min
